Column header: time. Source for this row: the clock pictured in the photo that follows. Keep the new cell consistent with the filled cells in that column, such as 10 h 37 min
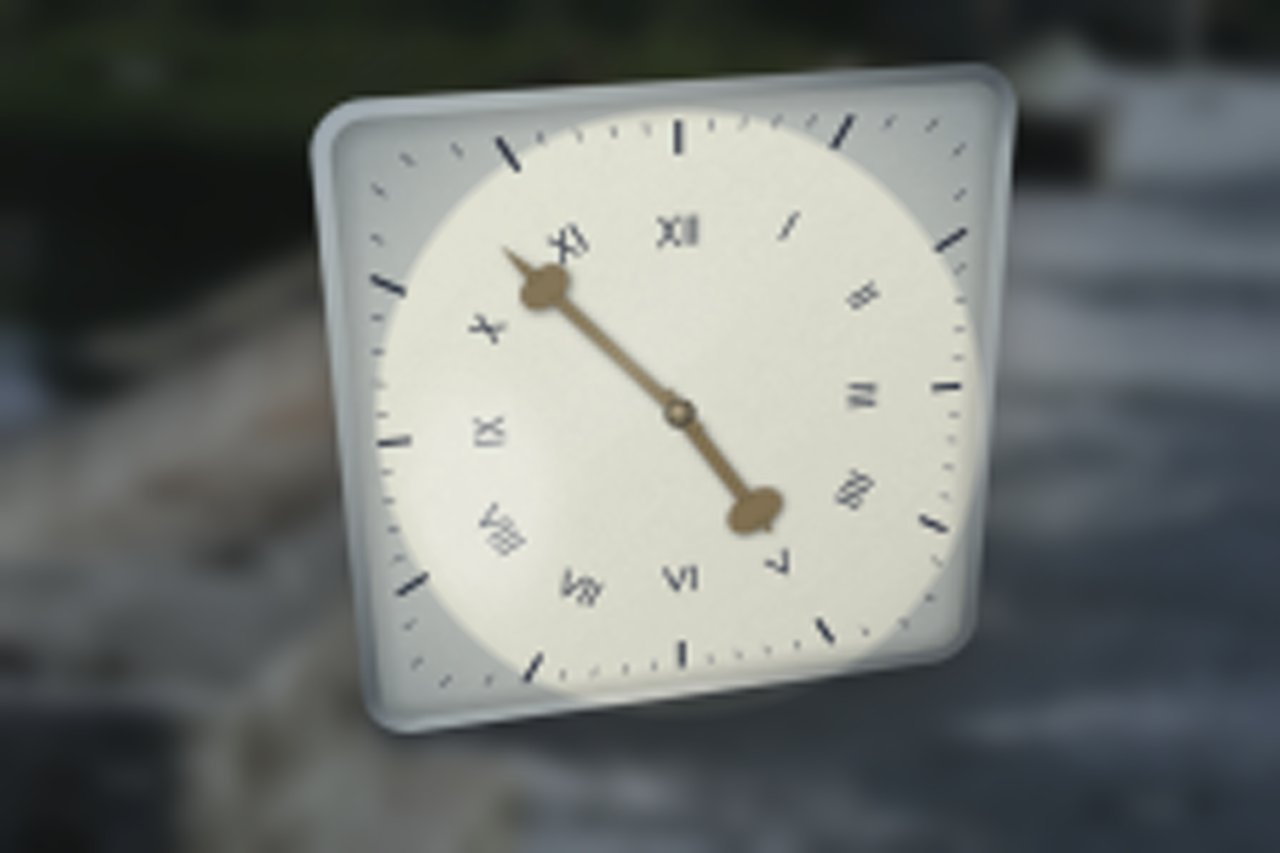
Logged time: 4 h 53 min
